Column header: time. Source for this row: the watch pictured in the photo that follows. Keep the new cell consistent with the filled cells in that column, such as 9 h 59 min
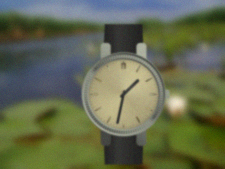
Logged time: 1 h 32 min
